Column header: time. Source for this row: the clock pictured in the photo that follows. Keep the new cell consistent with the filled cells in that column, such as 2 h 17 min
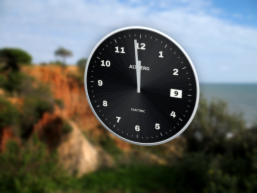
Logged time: 11 h 59 min
